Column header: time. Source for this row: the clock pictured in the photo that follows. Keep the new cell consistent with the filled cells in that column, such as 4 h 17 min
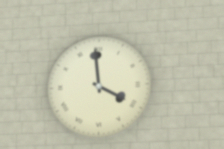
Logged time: 3 h 59 min
